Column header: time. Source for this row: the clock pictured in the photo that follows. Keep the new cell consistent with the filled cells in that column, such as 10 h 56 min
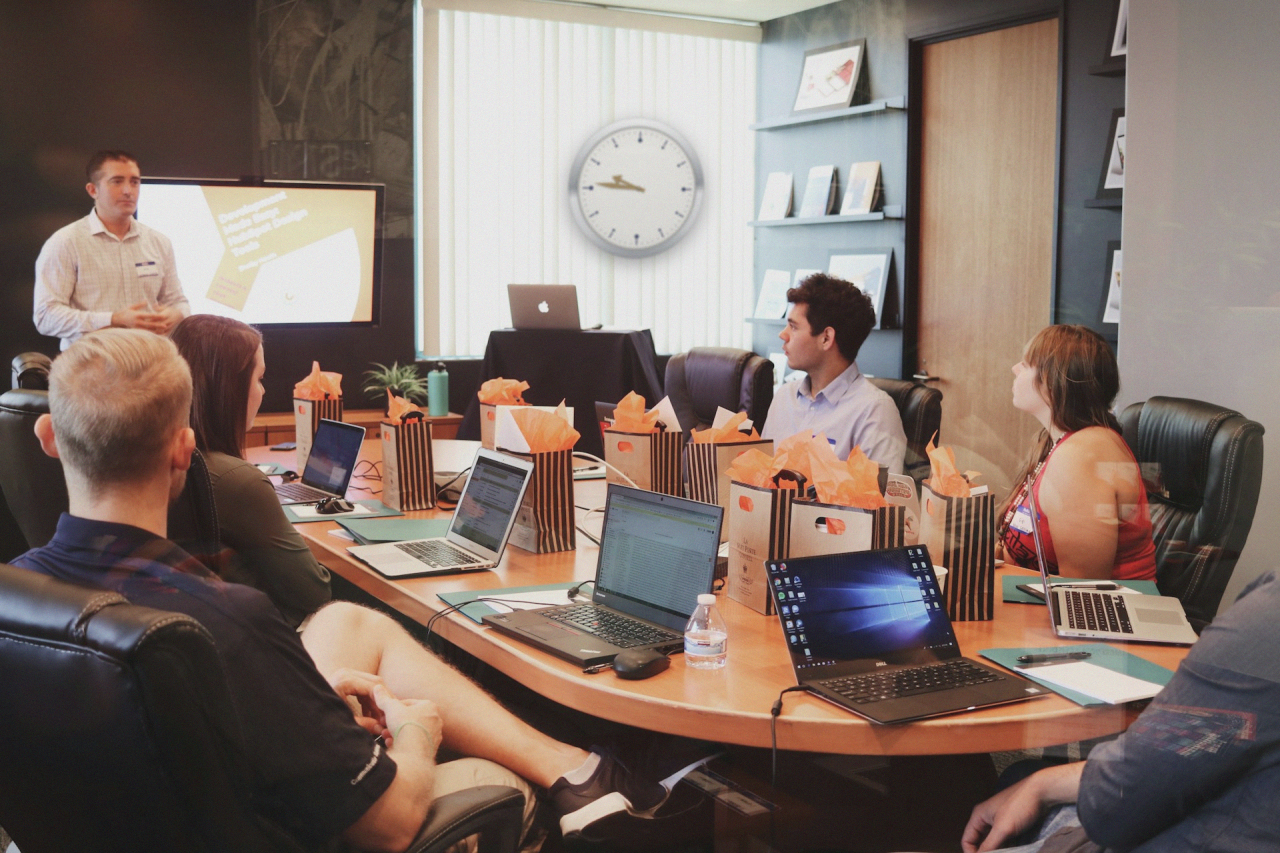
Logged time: 9 h 46 min
